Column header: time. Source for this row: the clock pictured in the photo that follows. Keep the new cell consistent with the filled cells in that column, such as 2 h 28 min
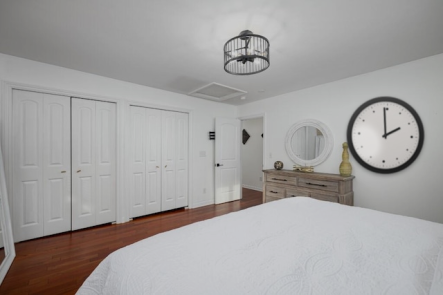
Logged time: 1 h 59 min
